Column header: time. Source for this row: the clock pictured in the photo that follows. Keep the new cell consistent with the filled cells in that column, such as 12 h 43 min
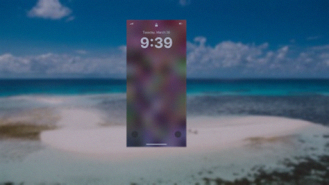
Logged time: 9 h 39 min
